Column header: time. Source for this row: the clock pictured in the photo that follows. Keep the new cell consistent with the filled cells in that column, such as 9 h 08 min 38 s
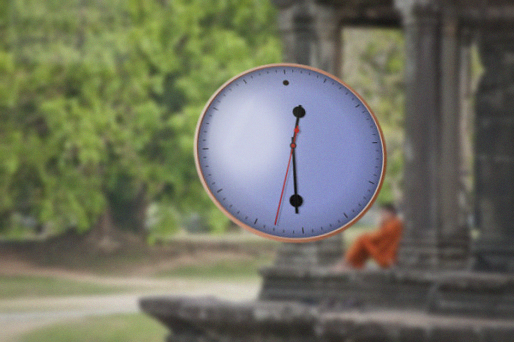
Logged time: 12 h 30 min 33 s
